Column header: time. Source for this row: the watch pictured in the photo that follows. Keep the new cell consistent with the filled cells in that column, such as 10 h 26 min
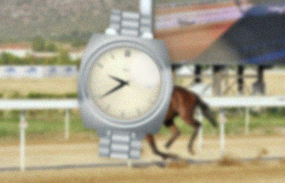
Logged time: 9 h 39 min
